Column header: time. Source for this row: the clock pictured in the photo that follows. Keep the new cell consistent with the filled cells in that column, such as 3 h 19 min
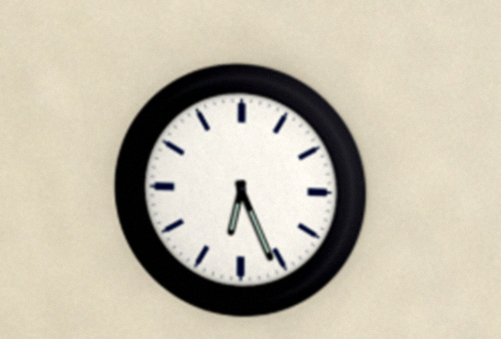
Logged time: 6 h 26 min
